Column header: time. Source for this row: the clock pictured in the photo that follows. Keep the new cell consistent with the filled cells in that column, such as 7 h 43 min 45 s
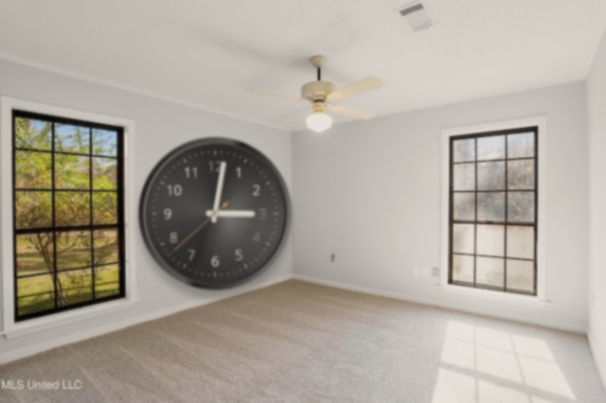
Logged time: 3 h 01 min 38 s
